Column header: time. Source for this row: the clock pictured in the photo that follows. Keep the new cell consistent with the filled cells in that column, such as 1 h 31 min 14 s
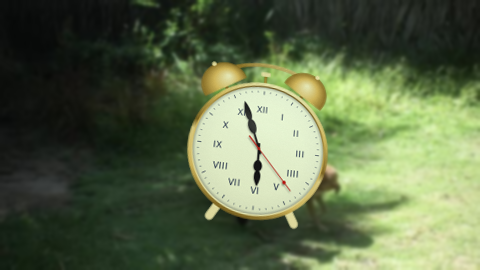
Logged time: 5 h 56 min 23 s
